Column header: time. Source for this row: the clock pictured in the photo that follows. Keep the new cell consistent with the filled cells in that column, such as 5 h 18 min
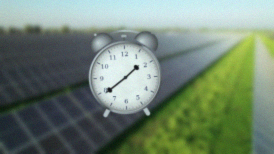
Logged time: 1 h 39 min
